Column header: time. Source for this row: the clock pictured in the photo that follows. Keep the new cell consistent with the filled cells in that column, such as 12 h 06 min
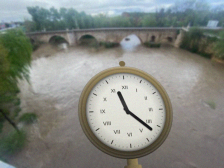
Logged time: 11 h 22 min
